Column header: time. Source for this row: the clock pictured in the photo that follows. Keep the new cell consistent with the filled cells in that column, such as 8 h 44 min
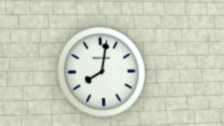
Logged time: 8 h 02 min
